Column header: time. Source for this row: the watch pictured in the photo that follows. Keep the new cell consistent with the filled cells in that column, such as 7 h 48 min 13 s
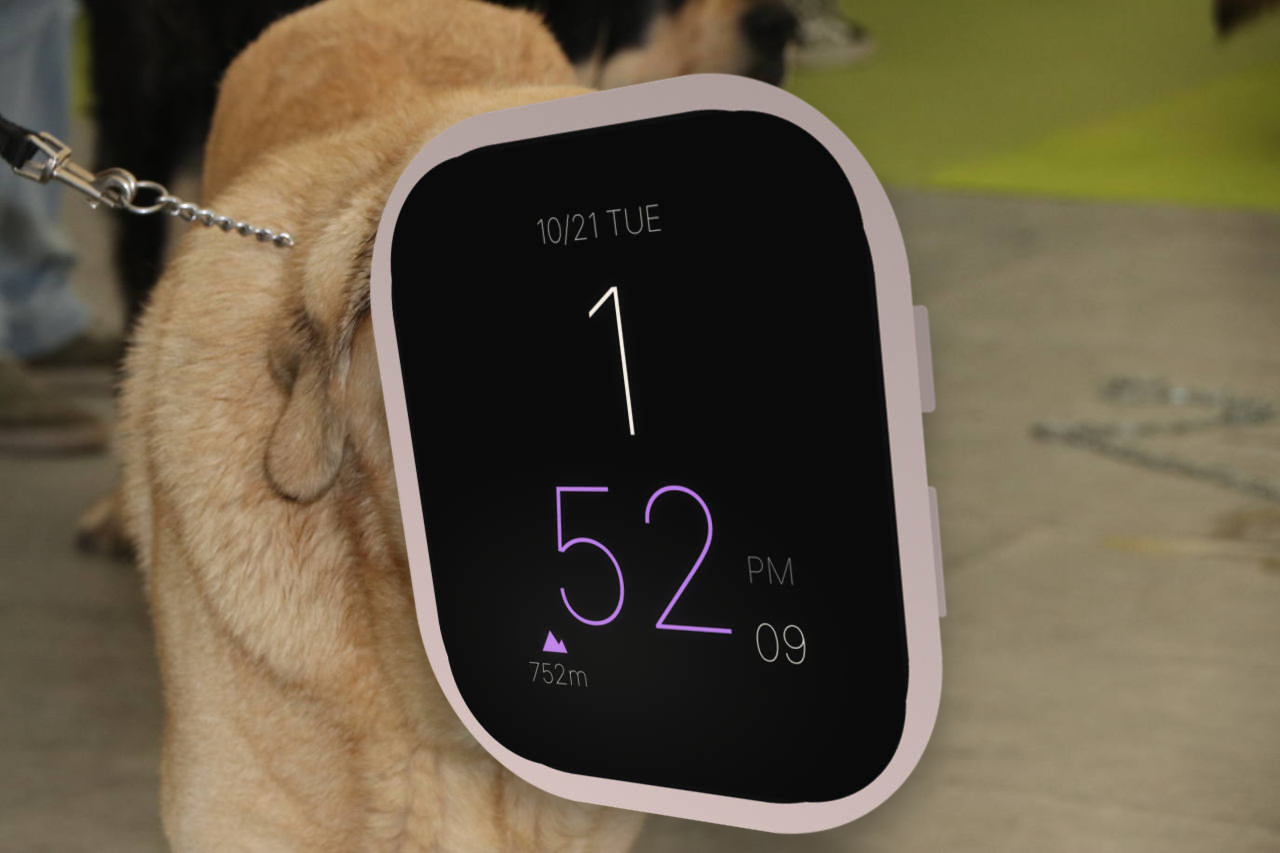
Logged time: 1 h 52 min 09 s
